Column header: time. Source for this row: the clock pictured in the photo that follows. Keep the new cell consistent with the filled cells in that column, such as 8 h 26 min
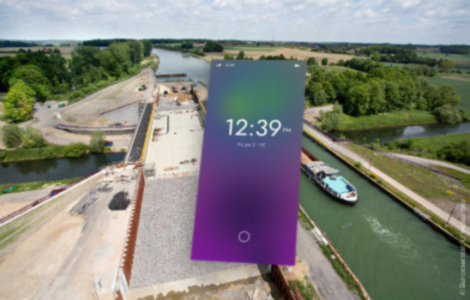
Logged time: 12 h 39 min
